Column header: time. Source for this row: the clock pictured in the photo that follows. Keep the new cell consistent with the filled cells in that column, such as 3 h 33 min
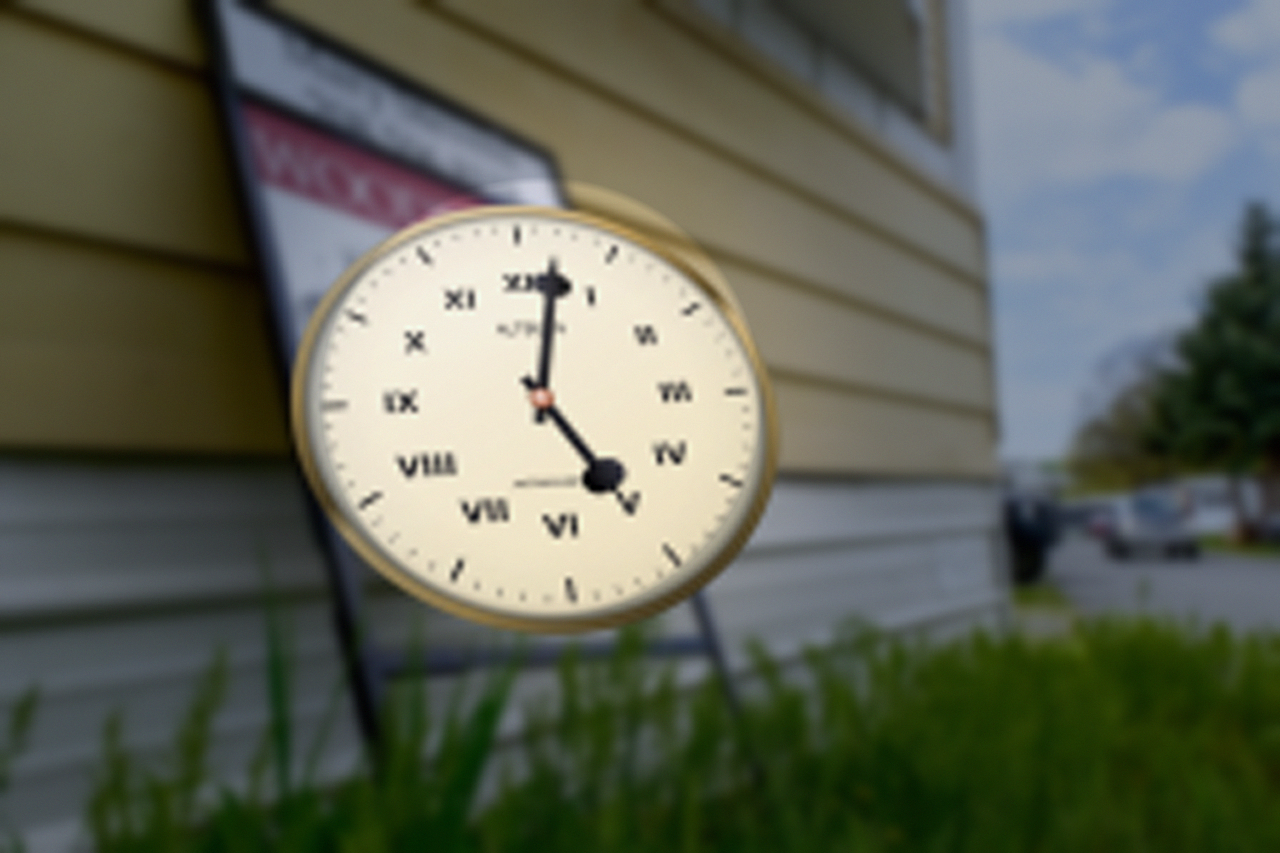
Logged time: 5 h 02 min
